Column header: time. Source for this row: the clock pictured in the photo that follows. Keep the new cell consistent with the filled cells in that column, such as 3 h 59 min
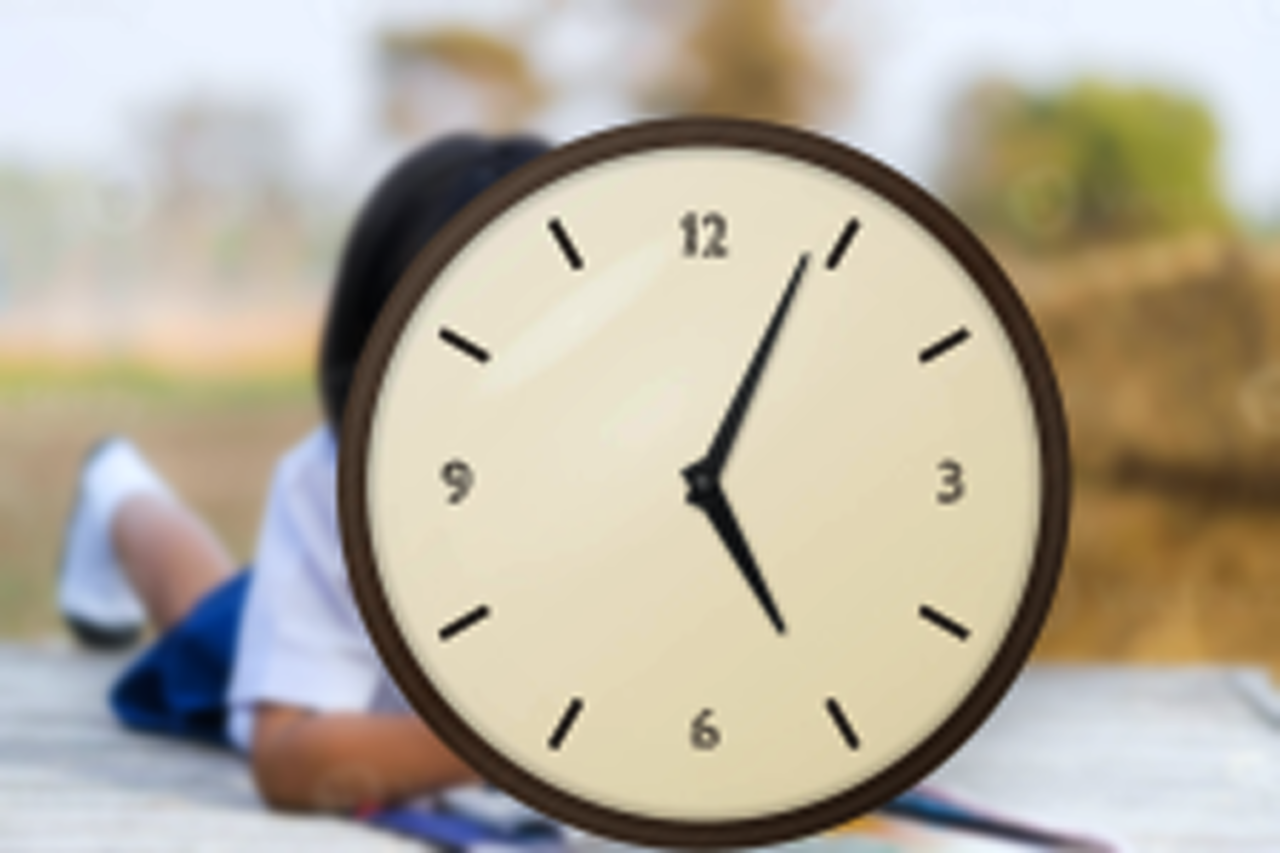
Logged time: 5 h 04 min
